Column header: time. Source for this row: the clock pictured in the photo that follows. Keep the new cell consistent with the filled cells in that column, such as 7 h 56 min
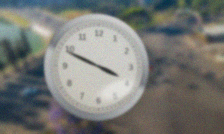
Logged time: 3 h 49 min
